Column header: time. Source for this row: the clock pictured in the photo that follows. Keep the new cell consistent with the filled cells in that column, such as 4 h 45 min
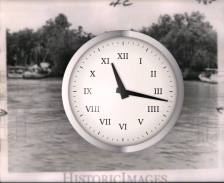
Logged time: 11 h 17 min
